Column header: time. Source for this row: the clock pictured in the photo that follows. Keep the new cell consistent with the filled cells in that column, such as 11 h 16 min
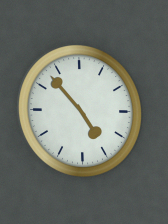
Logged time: 4 h 53 min
